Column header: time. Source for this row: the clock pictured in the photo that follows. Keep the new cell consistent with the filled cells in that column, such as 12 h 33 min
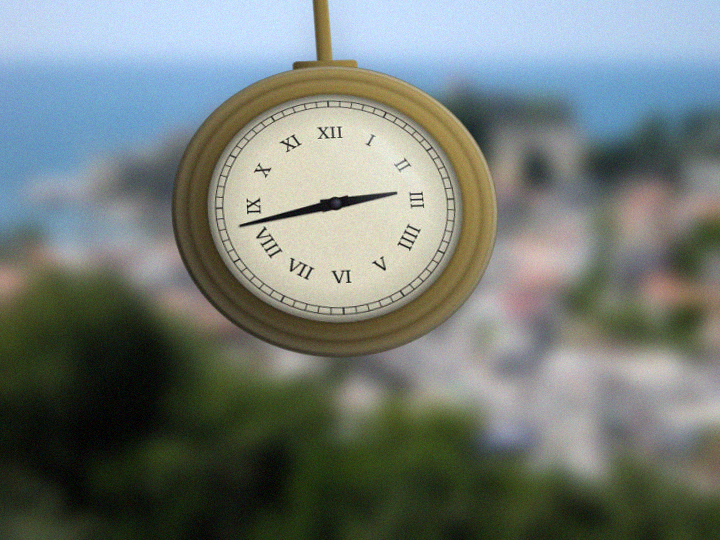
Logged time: 2 h 43 min
